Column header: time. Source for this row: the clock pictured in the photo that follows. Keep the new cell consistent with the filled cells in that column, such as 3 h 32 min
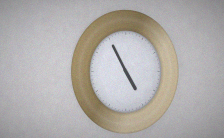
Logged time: 4 h 55 min
